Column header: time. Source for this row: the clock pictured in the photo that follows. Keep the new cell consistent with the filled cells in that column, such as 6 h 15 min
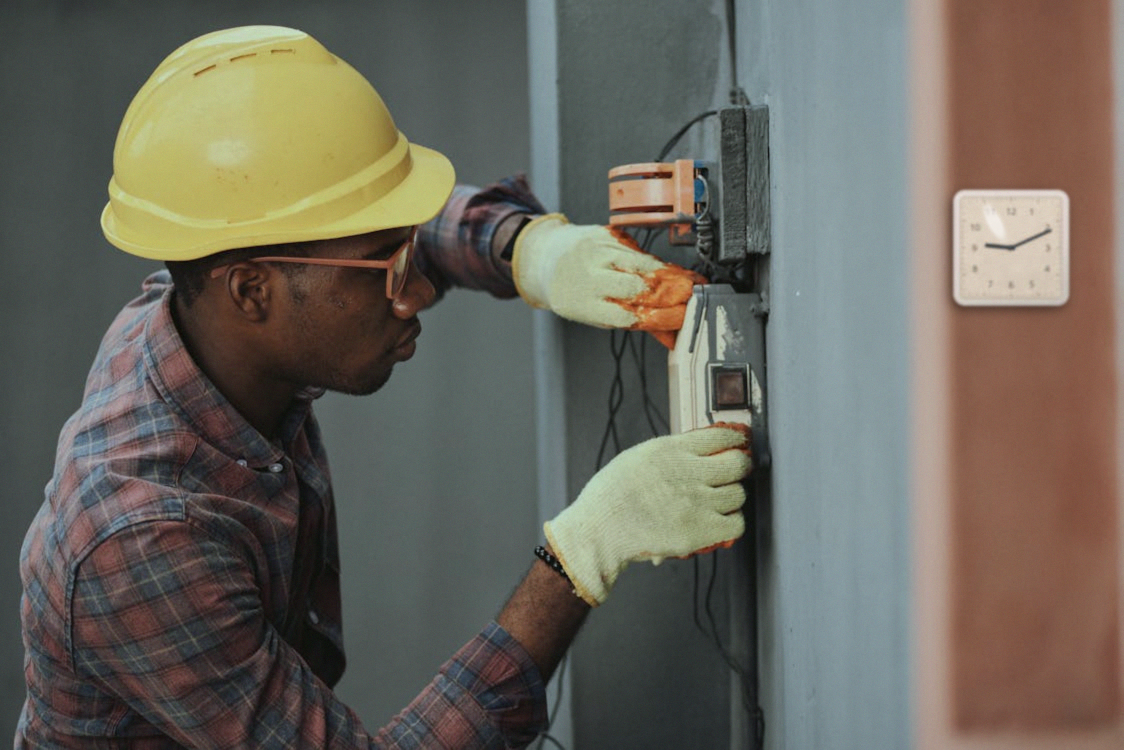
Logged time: 9 h 11 min
